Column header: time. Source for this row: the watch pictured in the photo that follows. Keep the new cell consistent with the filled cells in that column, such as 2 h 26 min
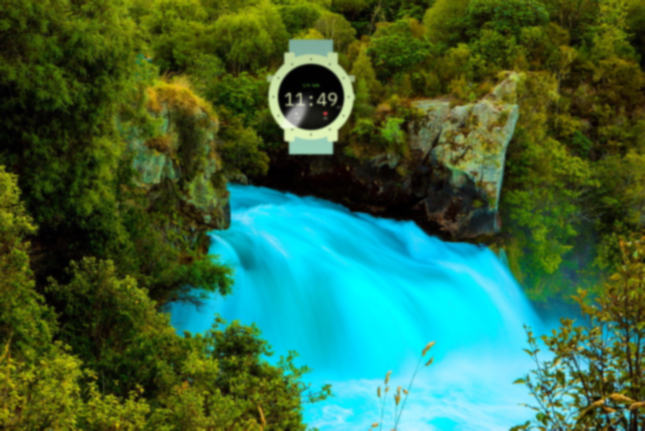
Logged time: 11 h 49 min
